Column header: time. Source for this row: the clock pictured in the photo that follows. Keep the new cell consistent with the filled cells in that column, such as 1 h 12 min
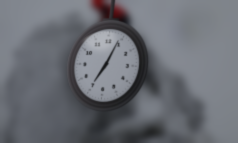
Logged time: 7 h 04 min
